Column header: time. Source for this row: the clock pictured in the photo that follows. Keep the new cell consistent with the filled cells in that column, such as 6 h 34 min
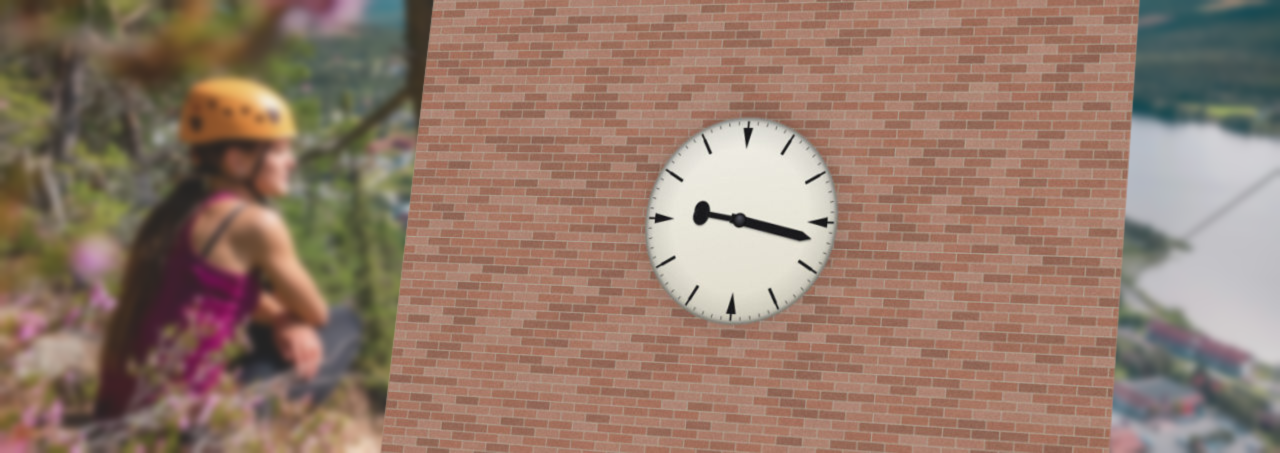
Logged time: 9 h 17 min
